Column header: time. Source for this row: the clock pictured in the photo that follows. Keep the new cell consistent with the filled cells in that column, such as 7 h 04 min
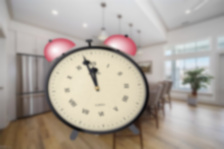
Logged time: 11 h 58 min
